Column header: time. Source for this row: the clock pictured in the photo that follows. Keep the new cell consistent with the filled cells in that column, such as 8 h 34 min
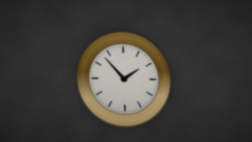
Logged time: 1 h 53 min
